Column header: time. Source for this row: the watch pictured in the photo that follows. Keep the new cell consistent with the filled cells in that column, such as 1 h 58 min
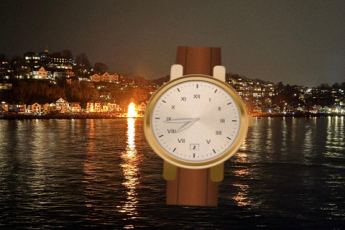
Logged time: 7 h 44 min
